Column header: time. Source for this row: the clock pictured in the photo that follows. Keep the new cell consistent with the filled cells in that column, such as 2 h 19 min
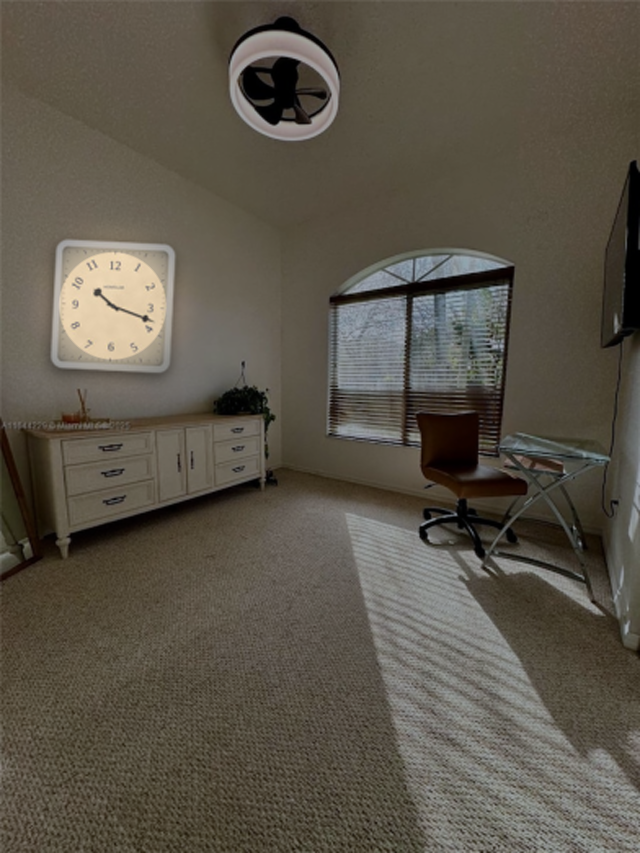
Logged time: 10 h 18 min
